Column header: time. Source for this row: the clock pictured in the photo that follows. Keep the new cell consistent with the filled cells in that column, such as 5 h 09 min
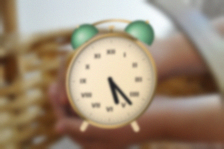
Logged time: 5 h 23 min
